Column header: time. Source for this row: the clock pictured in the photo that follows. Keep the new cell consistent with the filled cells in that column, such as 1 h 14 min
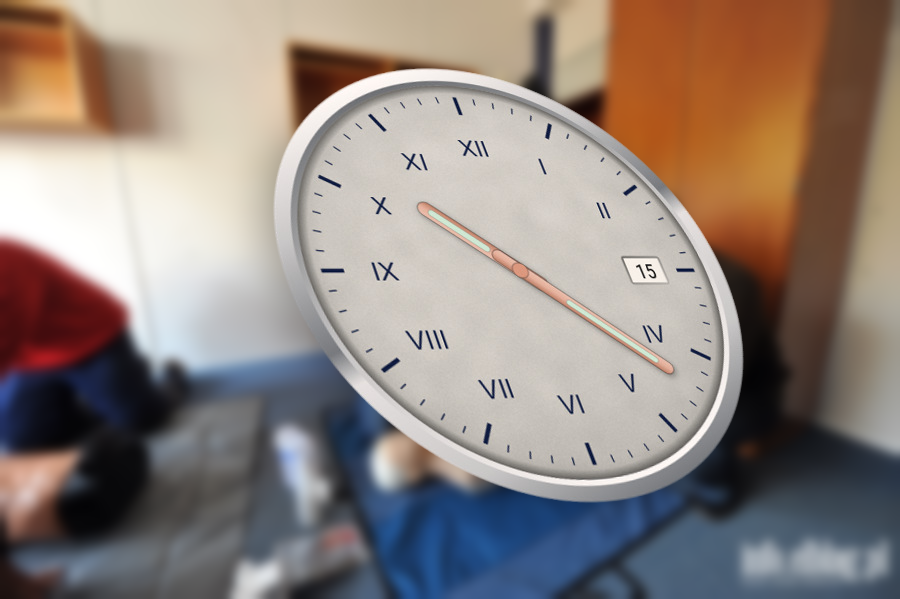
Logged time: 10 h 22 min
